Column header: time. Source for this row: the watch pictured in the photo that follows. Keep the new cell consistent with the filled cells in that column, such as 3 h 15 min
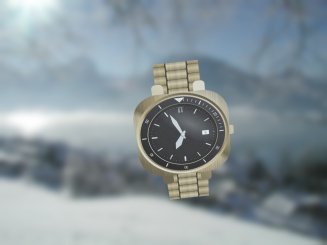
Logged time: 6 h 56 min
